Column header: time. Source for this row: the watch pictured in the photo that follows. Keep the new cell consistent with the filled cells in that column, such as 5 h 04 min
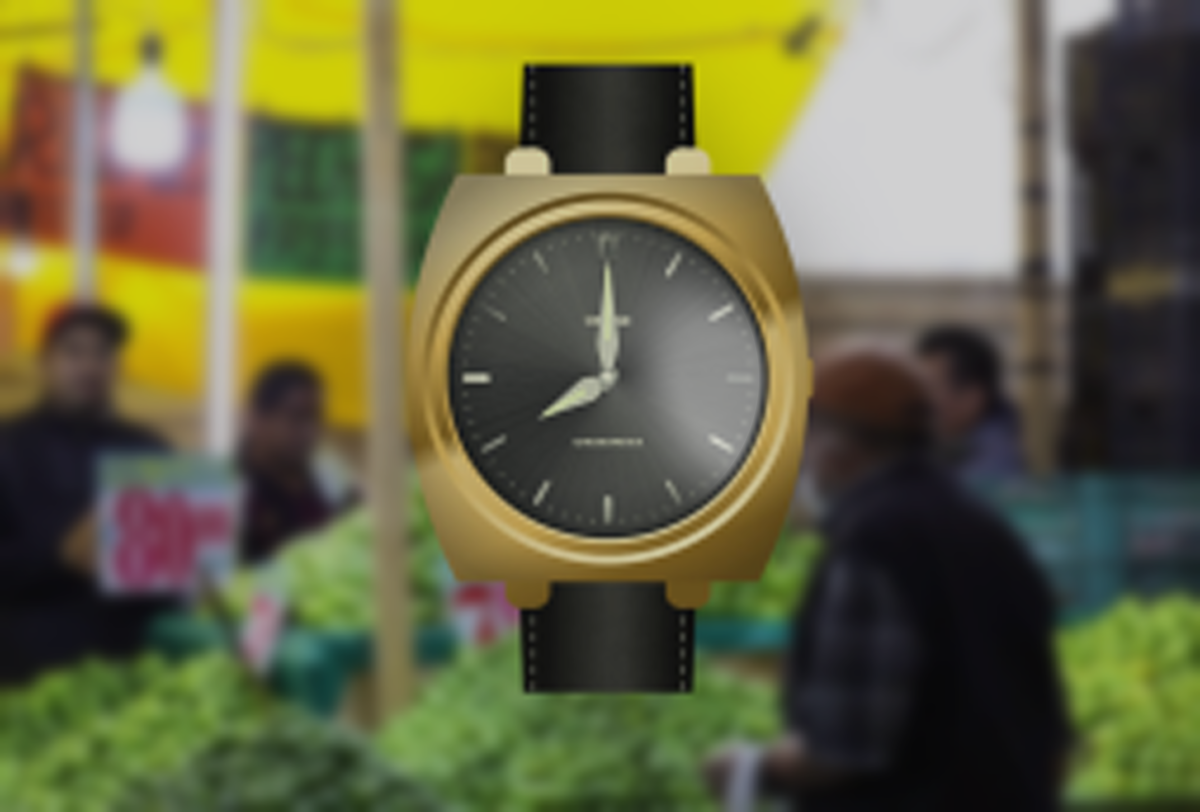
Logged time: 8 h 00 min
